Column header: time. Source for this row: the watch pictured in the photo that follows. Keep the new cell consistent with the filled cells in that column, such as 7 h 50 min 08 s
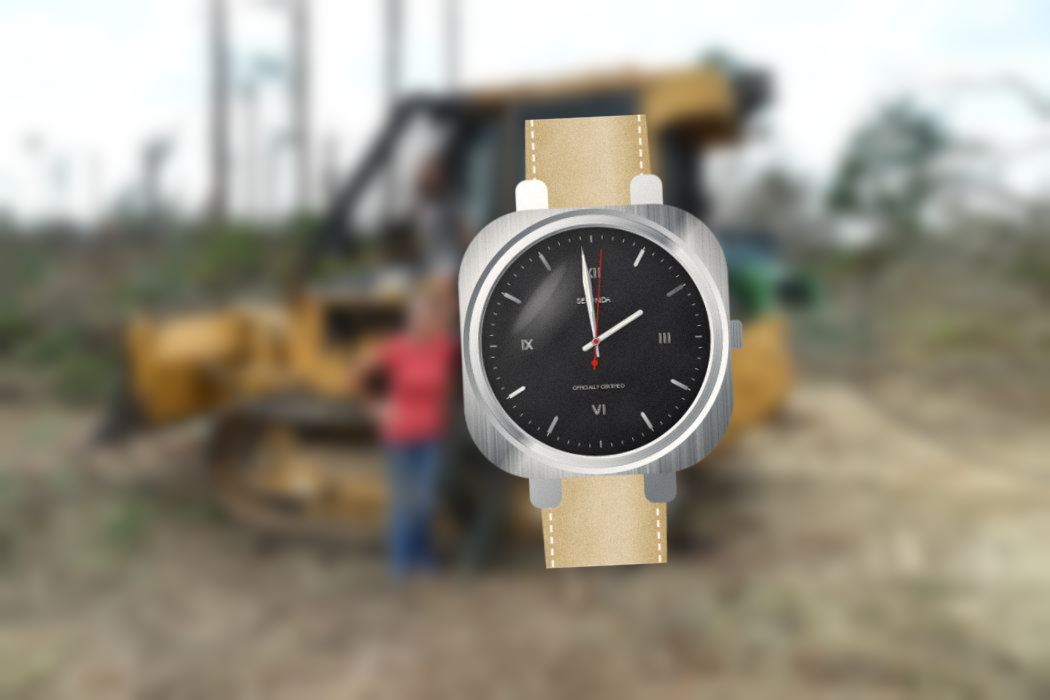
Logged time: 1 h 59 min 01 s
